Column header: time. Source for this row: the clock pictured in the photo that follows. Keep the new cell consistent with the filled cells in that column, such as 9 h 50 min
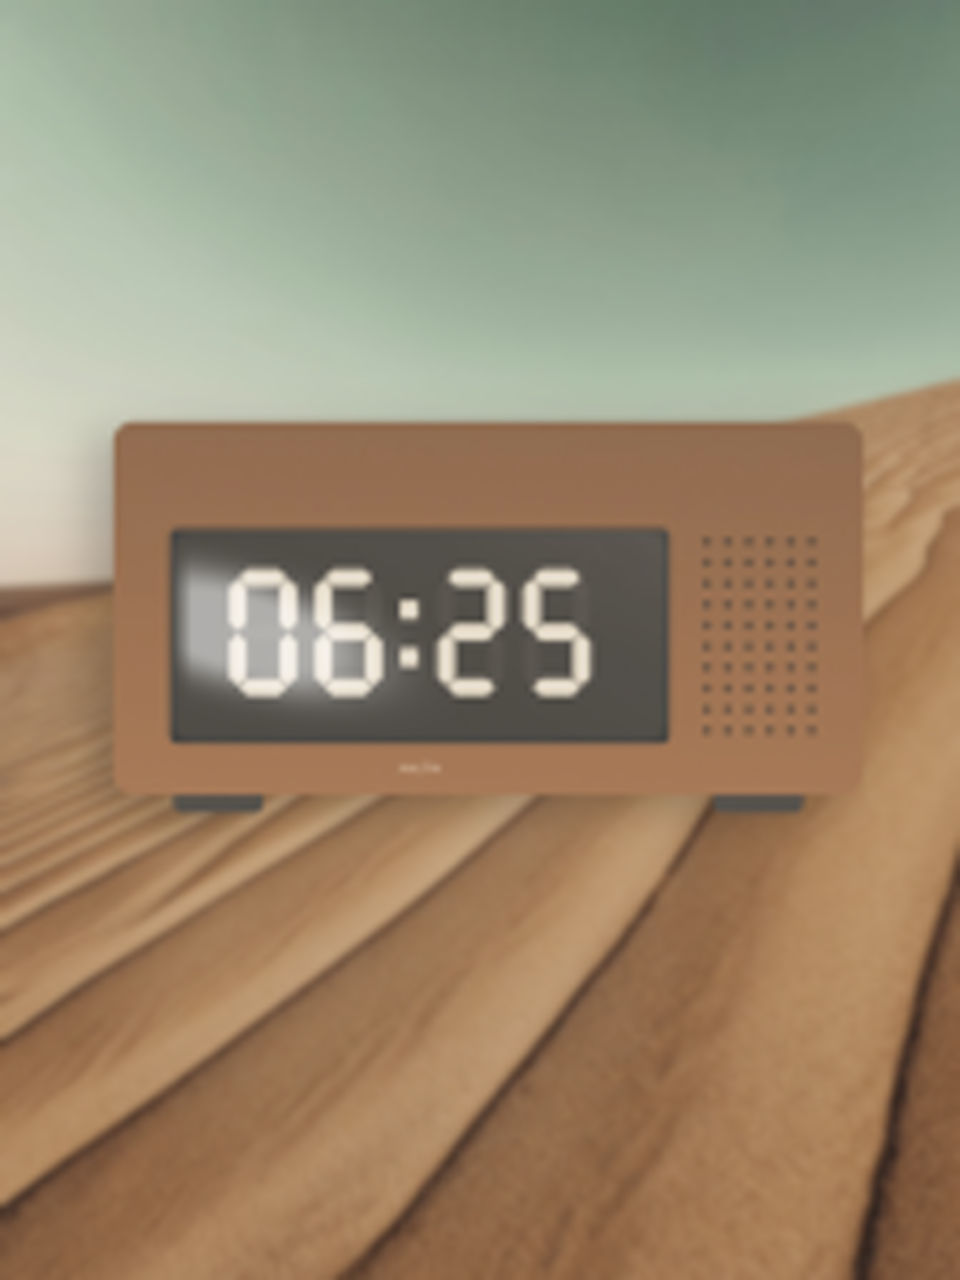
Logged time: 6 h 25 min
